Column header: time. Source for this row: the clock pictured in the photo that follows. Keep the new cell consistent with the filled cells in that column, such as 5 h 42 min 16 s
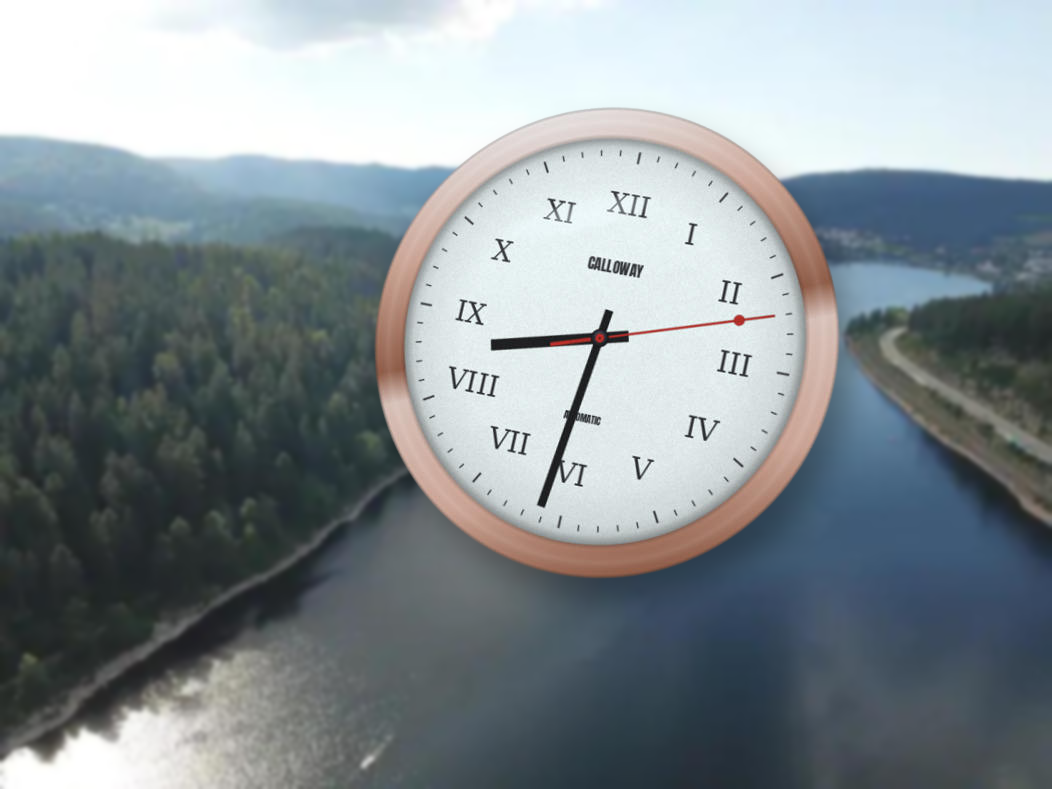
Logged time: 8 h 31 min 12 s
